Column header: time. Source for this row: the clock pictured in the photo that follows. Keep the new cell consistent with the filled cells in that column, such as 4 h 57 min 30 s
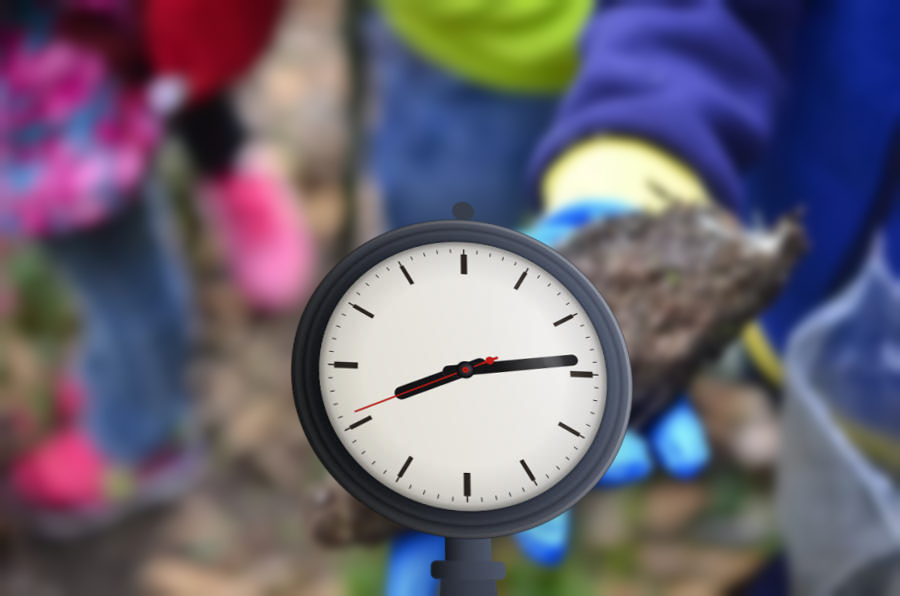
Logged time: 8 h 13 min 41 s
